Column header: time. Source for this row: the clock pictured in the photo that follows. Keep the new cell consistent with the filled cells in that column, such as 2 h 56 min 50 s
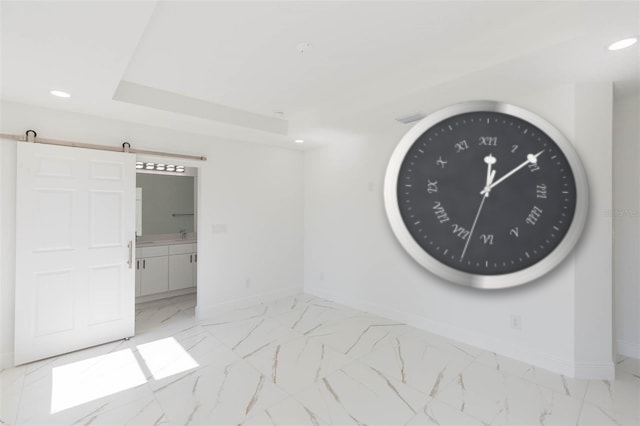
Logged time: 12 h 08 min 33 s
